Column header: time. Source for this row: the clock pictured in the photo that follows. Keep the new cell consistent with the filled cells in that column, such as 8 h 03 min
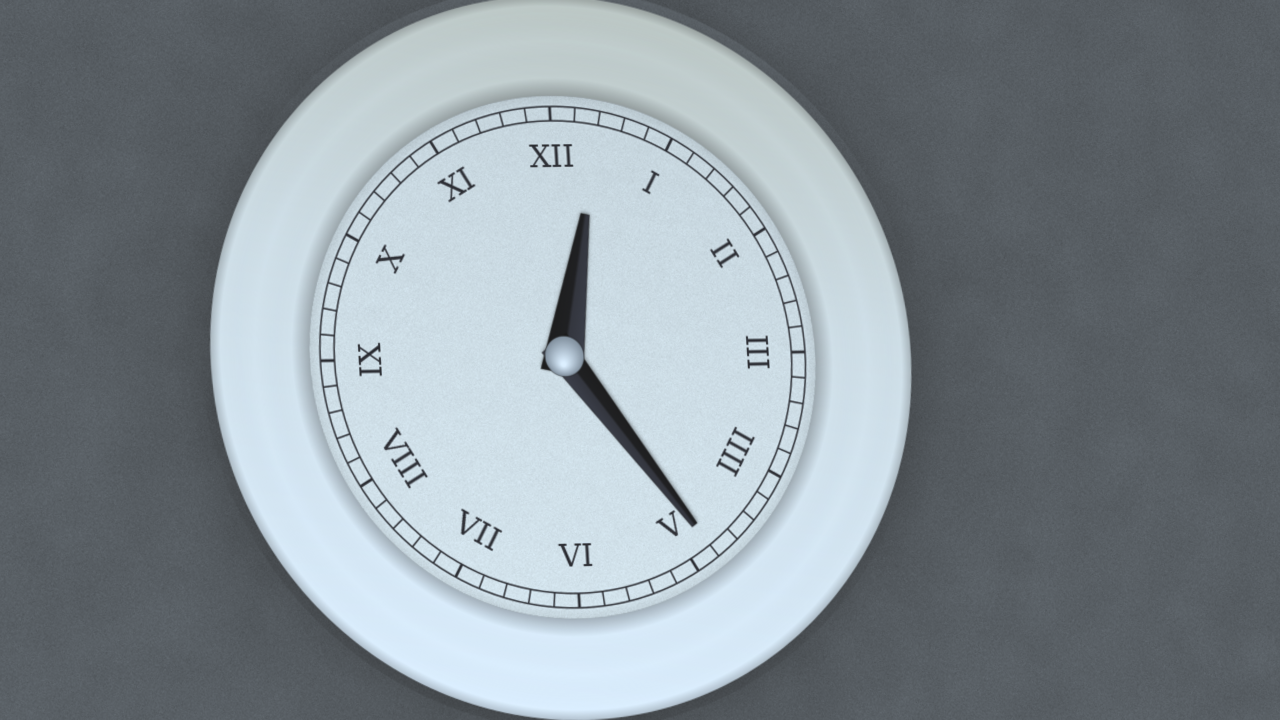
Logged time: 12 h 24 min
